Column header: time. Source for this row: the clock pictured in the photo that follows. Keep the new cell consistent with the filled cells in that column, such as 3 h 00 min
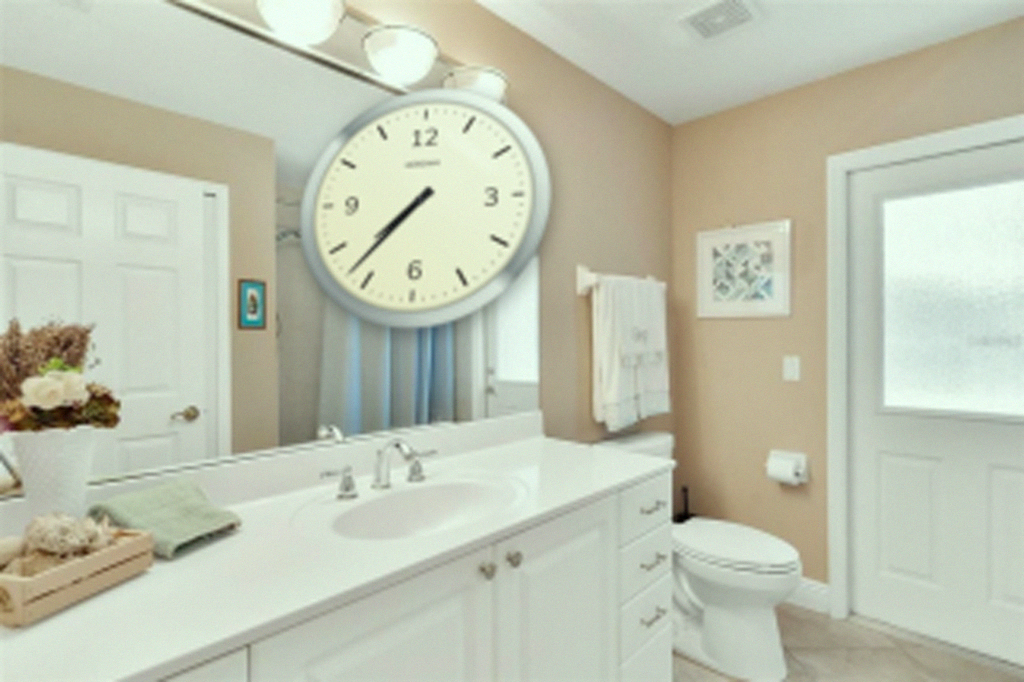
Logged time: 7 h 37 min
